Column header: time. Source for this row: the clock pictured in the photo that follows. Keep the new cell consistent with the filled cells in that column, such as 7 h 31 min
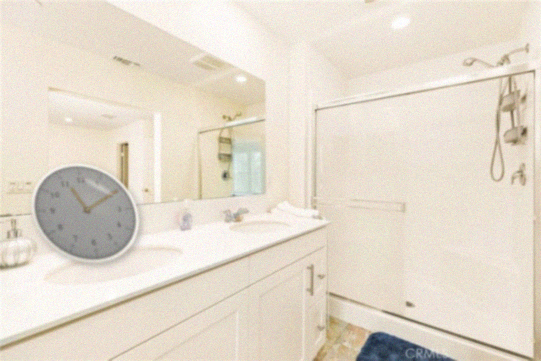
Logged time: 11 h 10 min
